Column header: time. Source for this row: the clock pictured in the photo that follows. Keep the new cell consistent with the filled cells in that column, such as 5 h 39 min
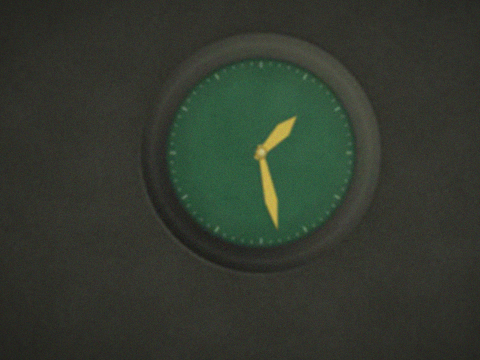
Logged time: 1 h 28 min
